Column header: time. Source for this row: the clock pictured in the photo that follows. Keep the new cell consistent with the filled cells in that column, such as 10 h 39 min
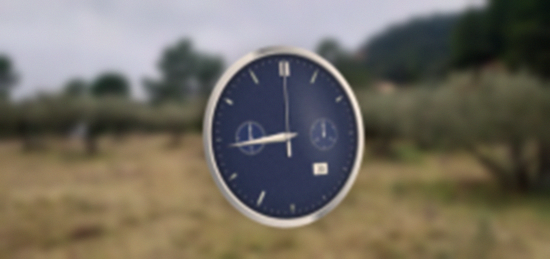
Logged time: 8 h 44 min
